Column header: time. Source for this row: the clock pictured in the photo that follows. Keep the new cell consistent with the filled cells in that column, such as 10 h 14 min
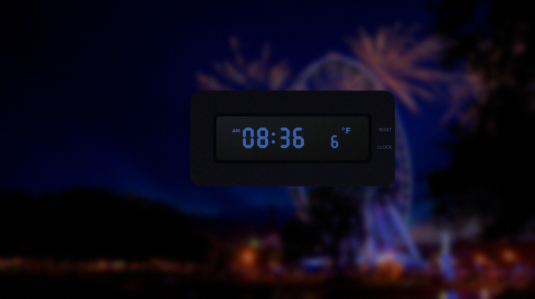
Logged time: 8 h 36 min
